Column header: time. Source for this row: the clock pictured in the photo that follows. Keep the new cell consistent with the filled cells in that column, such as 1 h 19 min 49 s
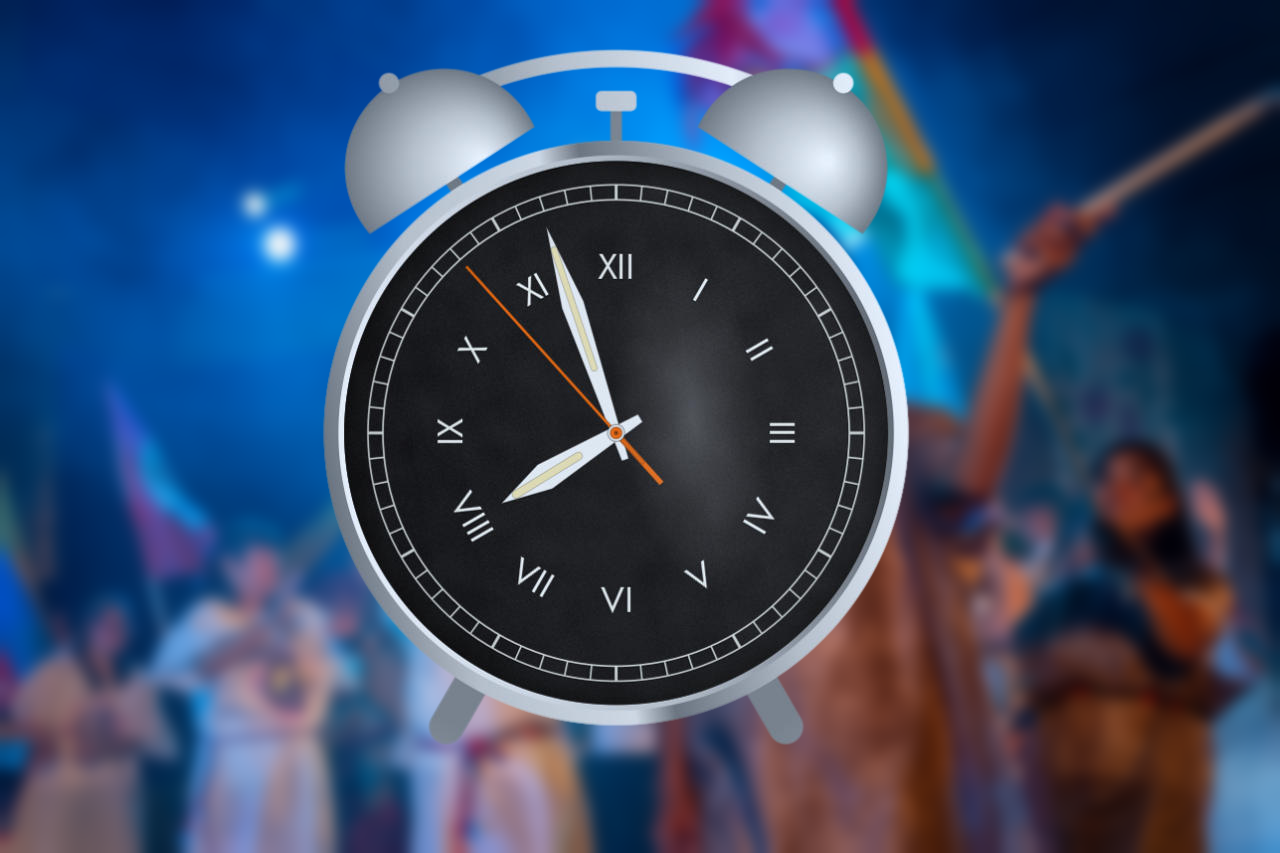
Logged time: 7 h 56 min 53 s
